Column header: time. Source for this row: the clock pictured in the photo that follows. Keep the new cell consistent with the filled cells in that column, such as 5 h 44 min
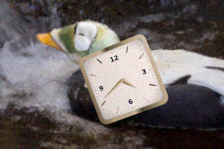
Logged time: 4 h 41 min
